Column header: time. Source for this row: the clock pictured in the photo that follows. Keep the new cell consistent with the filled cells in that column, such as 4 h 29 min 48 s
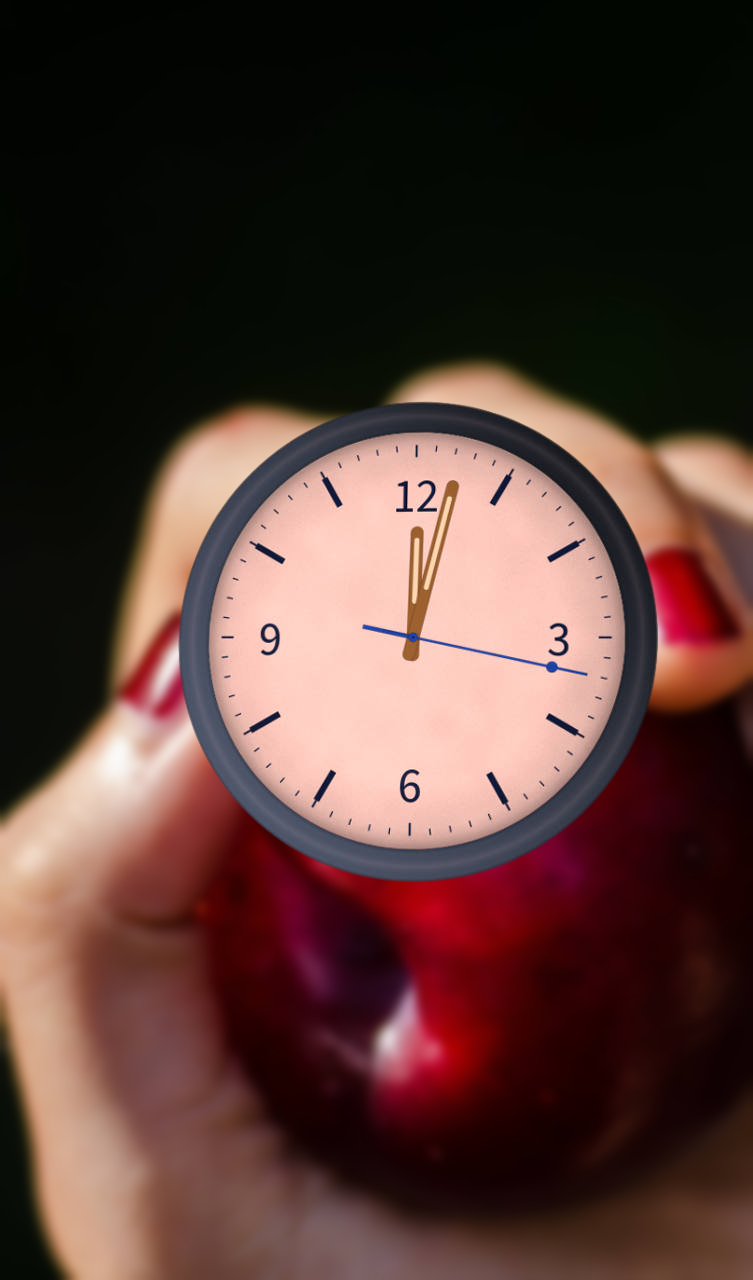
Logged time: 12 h 02 min 17 s
